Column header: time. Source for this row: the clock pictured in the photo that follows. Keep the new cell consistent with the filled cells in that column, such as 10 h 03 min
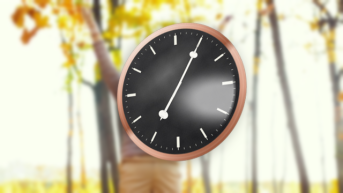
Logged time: 7 h 05 min
